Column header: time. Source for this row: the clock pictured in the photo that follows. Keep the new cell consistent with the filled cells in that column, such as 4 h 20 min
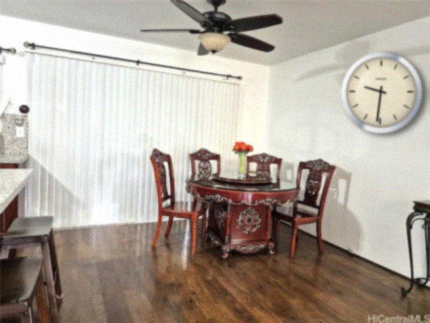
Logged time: 9 h 31 min
